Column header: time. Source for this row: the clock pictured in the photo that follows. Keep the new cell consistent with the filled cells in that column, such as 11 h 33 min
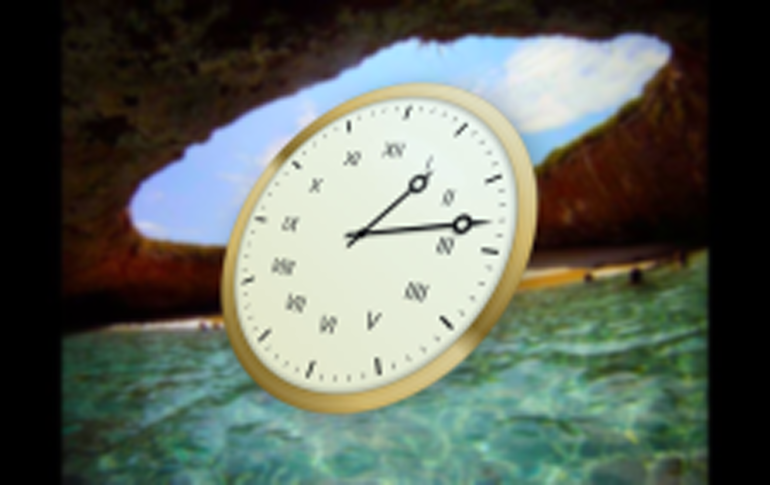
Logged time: 1 h 13 min
